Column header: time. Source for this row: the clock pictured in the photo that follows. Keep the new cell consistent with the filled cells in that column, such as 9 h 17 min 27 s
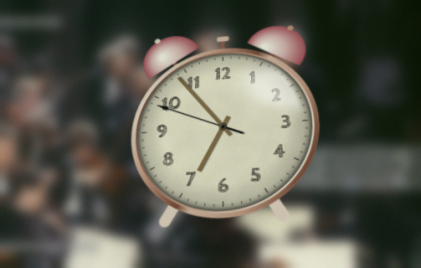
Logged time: 6 h 53 min 49 s
